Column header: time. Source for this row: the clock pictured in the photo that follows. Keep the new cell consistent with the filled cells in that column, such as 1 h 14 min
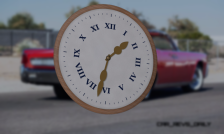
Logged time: 1 h 32 min
